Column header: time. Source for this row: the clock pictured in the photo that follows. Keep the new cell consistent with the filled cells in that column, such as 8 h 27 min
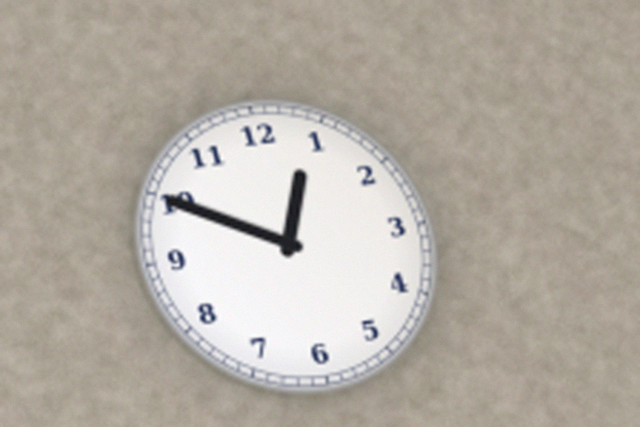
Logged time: 12 h 50 min
